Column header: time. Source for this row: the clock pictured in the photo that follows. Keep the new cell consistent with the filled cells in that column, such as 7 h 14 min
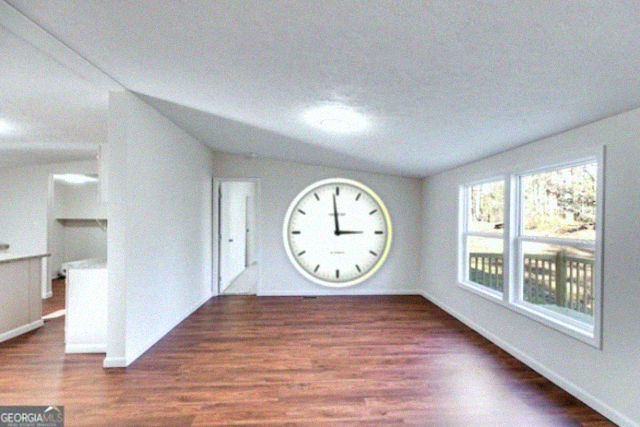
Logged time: 2 h 59 min
